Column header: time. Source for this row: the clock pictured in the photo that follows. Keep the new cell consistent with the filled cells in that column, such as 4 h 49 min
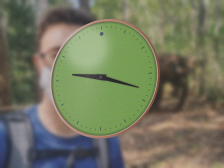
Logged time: 9 h 18 min
